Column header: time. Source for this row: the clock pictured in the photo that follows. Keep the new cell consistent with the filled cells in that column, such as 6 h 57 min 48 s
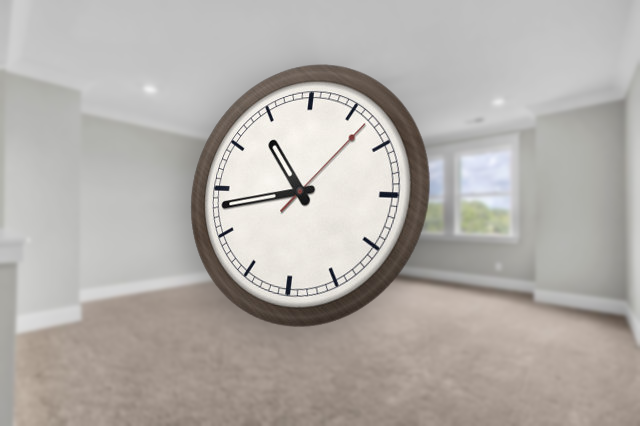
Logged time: 10 h 43 min 07 s
